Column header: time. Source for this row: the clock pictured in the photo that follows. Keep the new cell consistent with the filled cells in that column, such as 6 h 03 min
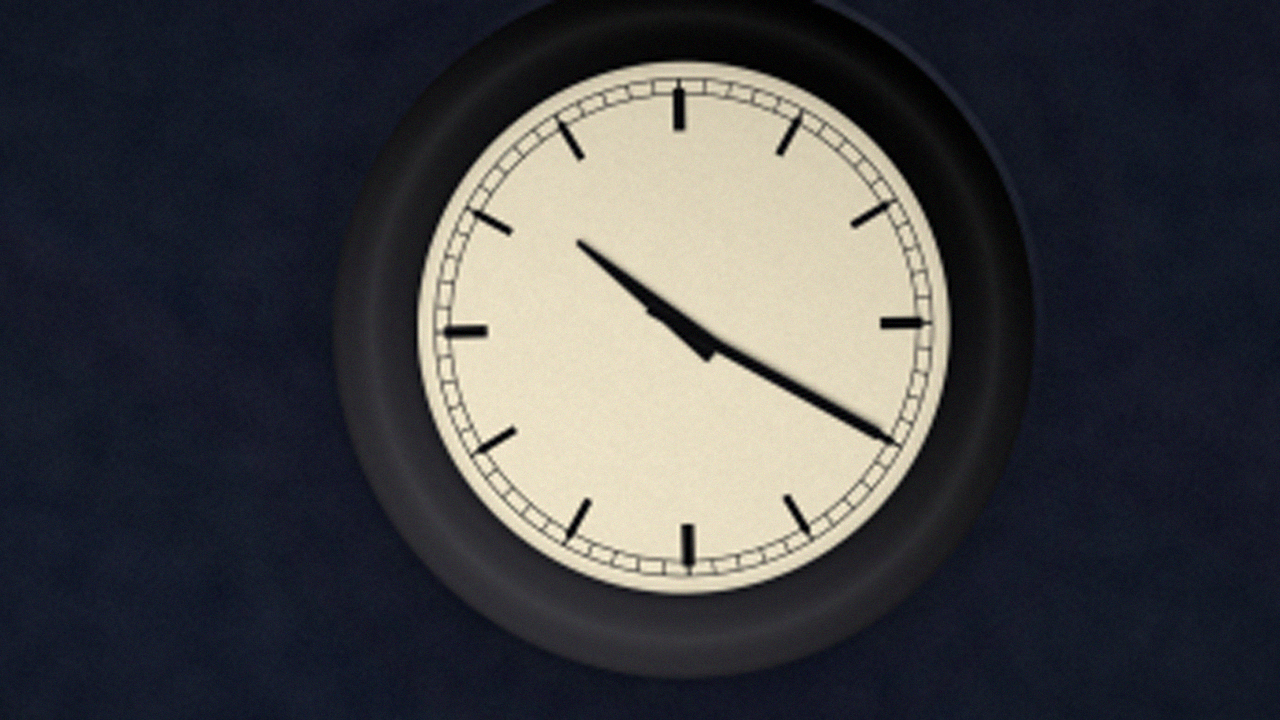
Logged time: 10 h 20 min
